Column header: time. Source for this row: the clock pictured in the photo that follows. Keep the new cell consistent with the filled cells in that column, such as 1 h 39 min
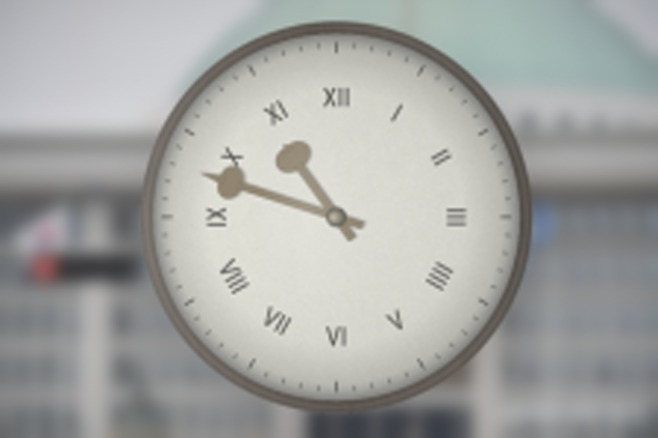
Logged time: 10 h 48 min
